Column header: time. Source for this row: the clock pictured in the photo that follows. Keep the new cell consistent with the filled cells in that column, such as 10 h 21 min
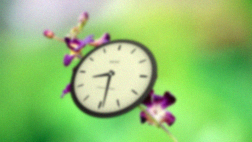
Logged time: 8 h 29 min
